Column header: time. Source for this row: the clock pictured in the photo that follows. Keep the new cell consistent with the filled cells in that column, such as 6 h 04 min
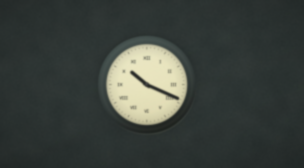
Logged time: 10 h 19 min
